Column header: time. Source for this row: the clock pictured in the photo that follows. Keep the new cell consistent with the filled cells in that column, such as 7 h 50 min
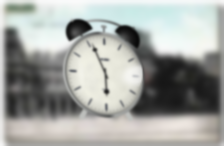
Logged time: 5 h 56 min
